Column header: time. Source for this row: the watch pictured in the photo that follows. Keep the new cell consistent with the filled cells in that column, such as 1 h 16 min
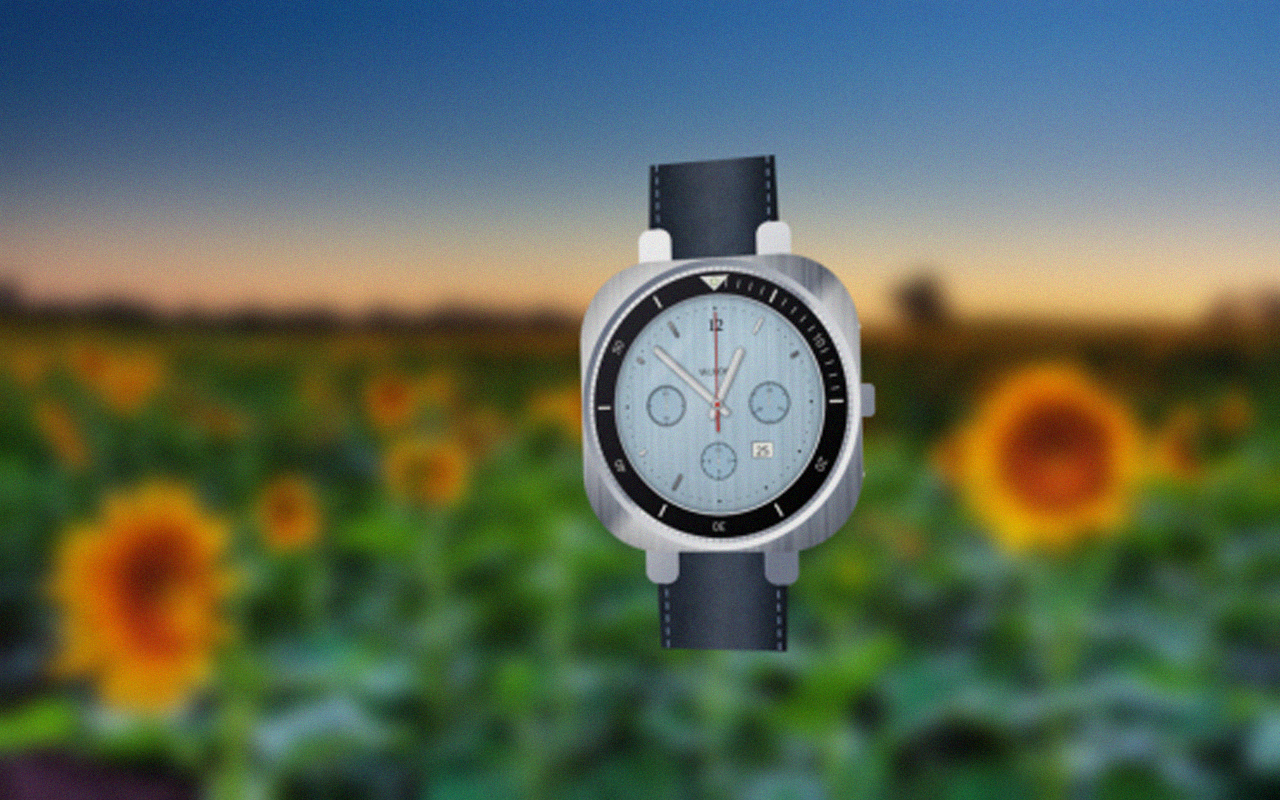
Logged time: 12 h 52 min
